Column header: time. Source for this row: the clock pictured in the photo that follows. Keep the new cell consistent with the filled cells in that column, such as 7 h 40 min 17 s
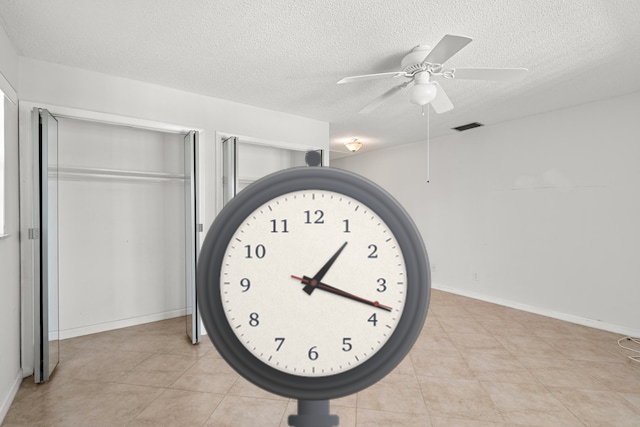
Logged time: 1 h 18 min 18 s
